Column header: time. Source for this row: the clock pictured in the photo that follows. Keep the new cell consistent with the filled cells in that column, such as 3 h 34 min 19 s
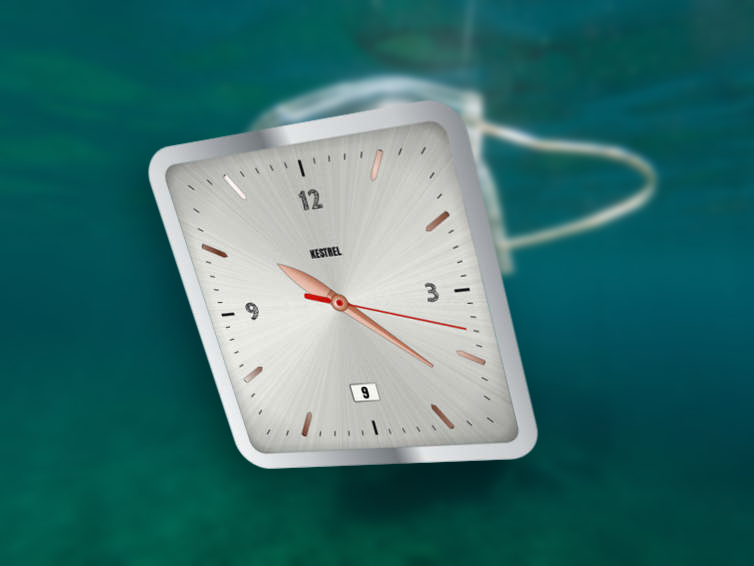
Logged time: 10 h 22 min 18 s
